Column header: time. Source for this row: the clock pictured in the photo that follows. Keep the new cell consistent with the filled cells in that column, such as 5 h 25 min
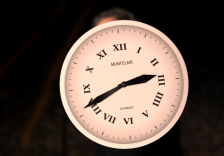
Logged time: 2 h 41 min
